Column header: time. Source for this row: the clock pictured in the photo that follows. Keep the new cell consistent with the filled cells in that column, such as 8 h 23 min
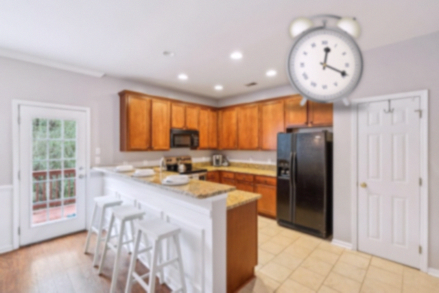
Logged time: 12 h 19 min
